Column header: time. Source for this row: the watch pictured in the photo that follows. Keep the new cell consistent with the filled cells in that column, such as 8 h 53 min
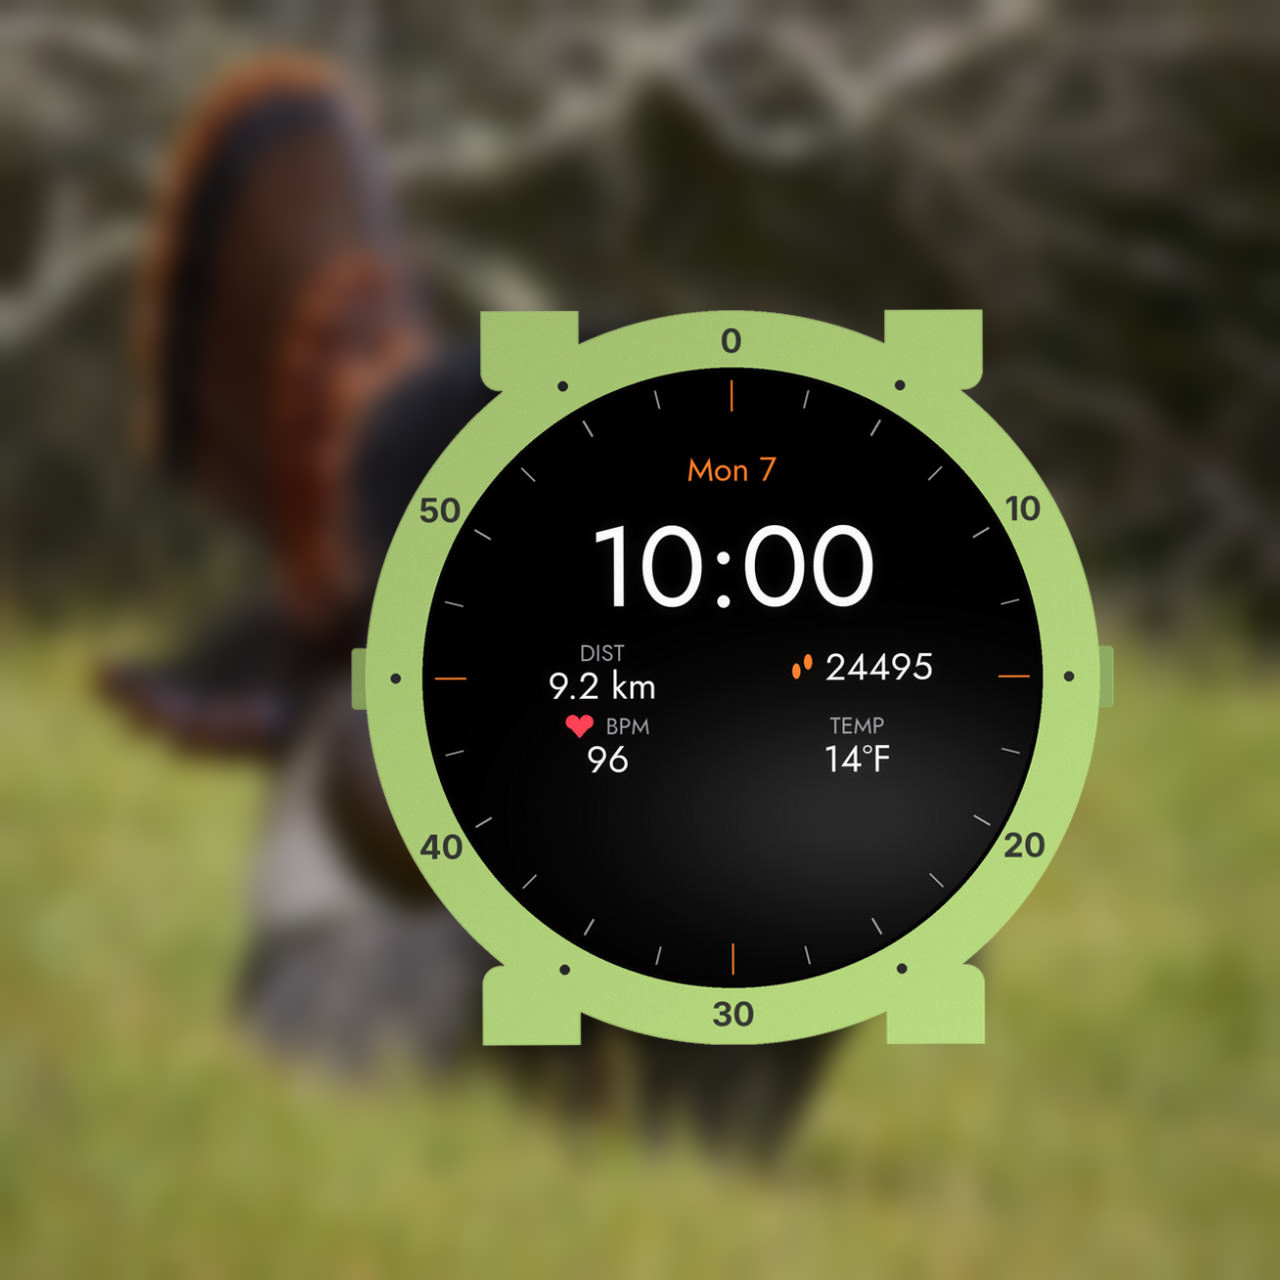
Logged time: 10 h 00 min
